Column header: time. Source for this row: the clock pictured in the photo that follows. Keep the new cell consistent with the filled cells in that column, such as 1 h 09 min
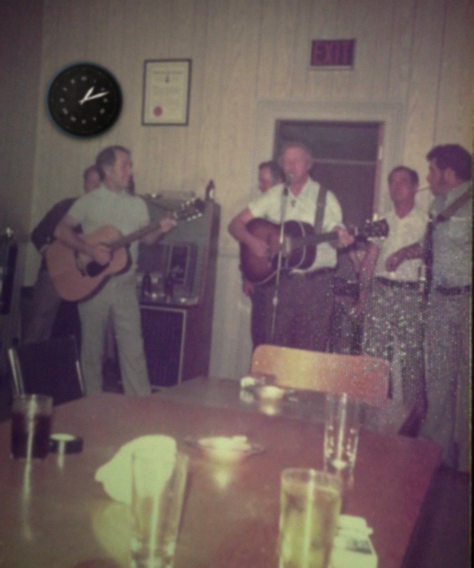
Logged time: 1 h 12 min
